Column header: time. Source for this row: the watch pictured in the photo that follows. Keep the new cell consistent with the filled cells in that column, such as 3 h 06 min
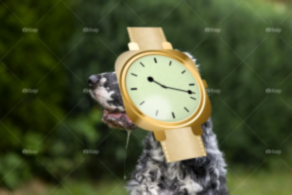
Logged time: 10 h 18 min
